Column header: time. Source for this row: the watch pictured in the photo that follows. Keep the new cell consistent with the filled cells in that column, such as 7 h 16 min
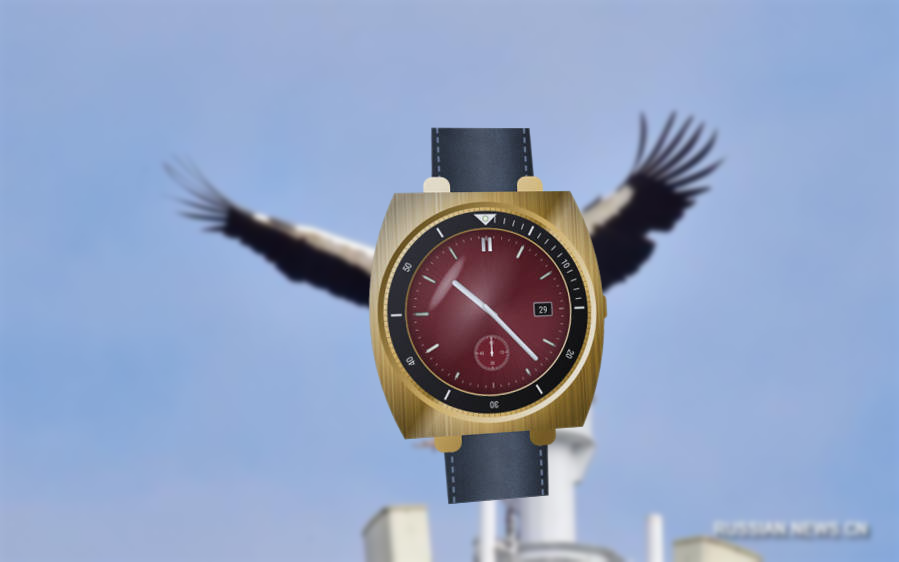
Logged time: 10 h 23 min
